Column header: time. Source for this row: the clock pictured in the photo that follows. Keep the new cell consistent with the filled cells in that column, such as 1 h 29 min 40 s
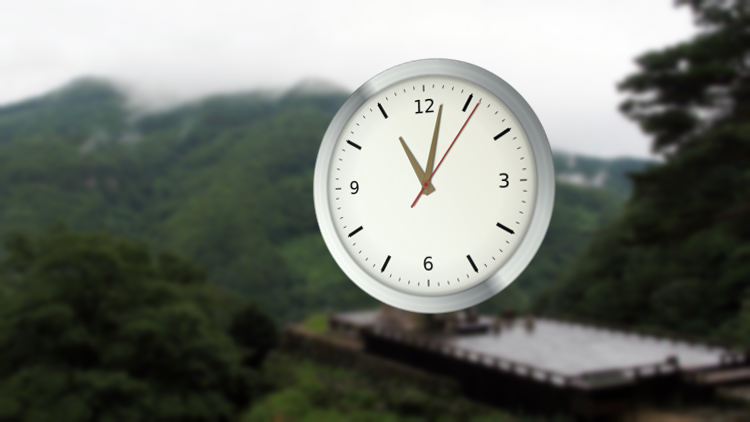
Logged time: 11 h 02 min 06 s
